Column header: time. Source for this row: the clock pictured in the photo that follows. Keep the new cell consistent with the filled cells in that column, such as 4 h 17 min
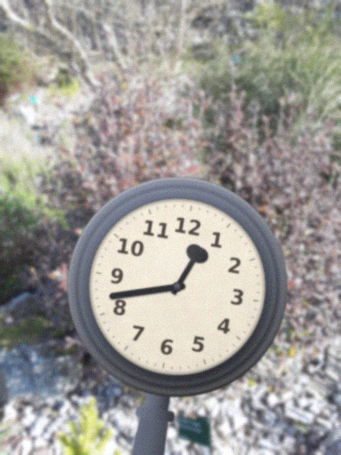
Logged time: 12 h 42 min
